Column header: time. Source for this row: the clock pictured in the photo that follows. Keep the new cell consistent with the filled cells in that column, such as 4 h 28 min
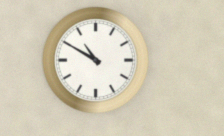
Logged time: 10 h 50 min
